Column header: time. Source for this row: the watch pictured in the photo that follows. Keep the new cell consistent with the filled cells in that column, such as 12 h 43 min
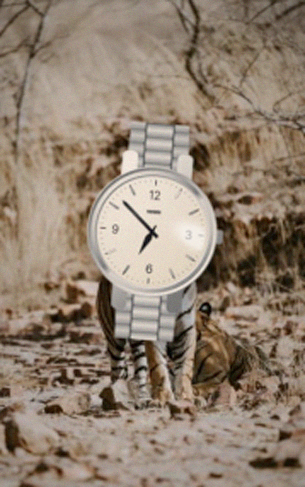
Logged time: 6 h 52 min
